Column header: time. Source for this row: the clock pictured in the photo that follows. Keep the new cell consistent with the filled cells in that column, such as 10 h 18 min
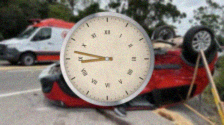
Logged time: 8 h 47 min
